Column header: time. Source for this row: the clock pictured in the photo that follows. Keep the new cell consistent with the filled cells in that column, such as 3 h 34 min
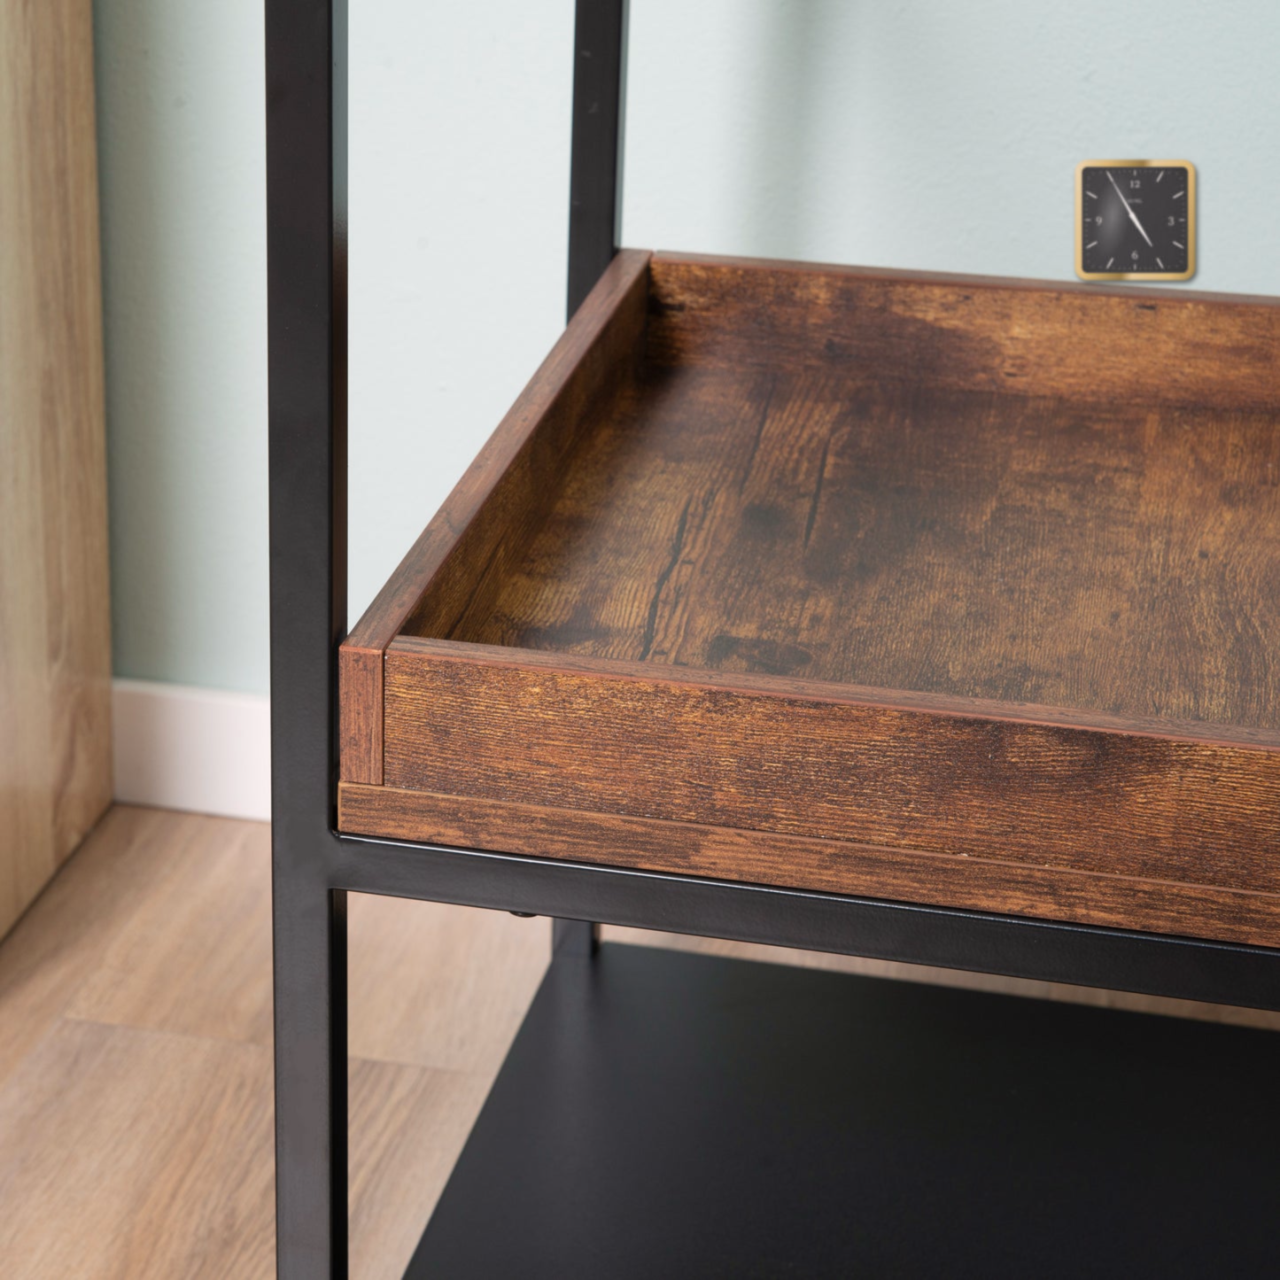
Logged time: 4 h 55 min
